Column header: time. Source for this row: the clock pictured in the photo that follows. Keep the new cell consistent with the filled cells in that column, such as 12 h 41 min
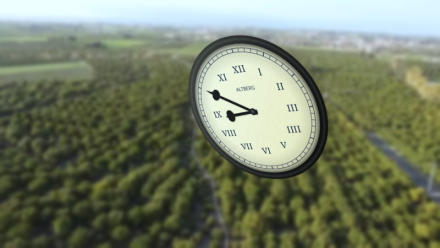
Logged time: 8 h 50 min
